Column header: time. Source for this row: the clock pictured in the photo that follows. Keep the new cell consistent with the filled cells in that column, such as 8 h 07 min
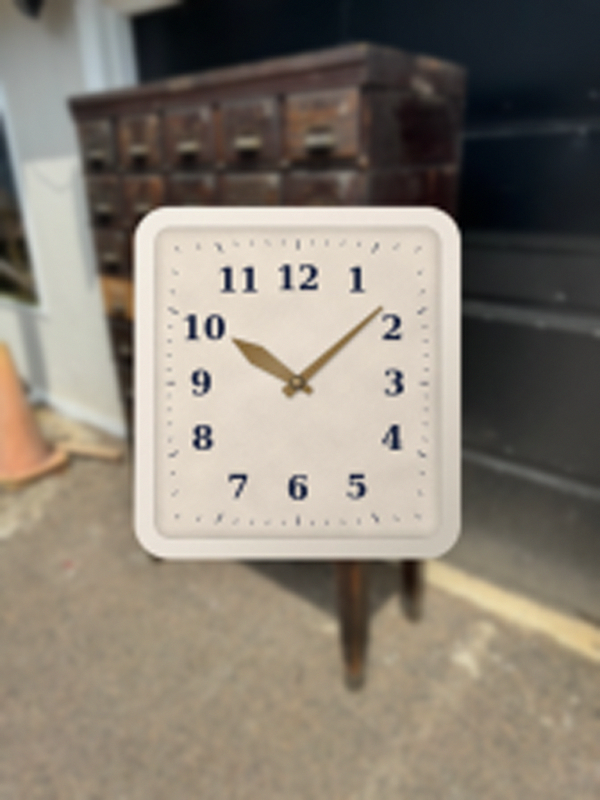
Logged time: 10 h 08 min
